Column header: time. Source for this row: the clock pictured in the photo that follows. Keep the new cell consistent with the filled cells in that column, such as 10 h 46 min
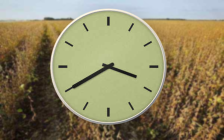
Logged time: 3 h 40 min
